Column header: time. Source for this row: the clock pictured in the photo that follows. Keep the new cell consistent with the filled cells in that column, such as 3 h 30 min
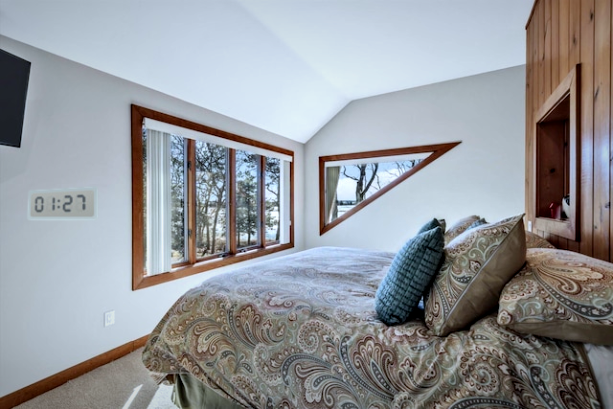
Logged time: 1 h 27 min
